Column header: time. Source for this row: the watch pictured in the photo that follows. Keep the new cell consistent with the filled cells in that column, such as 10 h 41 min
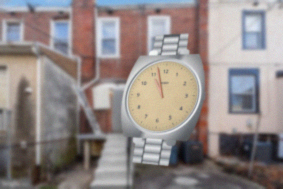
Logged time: 10 h 57 min
